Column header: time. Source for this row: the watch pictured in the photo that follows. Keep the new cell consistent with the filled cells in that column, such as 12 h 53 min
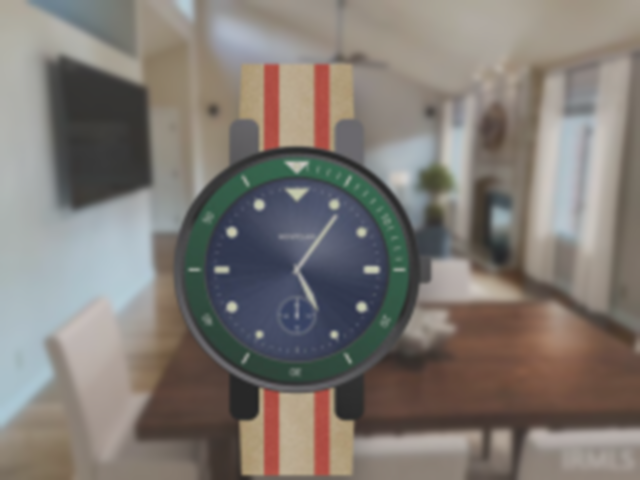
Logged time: 5 h 06 min
